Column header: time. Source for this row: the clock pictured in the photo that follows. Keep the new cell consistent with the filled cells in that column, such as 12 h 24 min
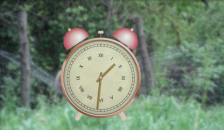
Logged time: 1 h 31 min
